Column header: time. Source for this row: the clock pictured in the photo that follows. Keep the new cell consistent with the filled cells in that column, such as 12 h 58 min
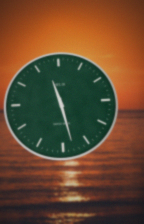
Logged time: 11 h 28 min
